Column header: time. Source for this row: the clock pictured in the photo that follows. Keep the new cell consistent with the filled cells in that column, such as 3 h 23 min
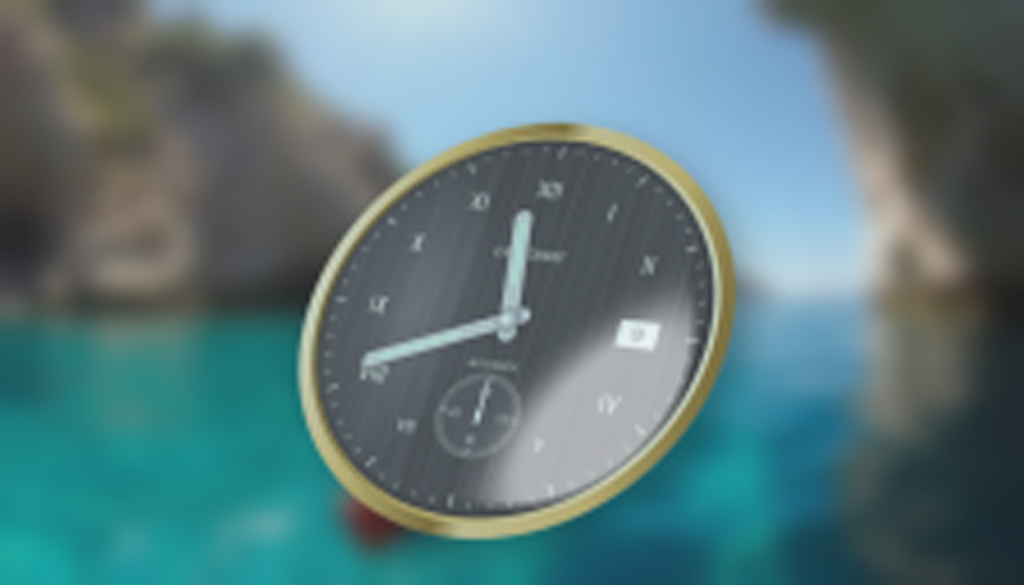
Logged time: 11 h 41 min
